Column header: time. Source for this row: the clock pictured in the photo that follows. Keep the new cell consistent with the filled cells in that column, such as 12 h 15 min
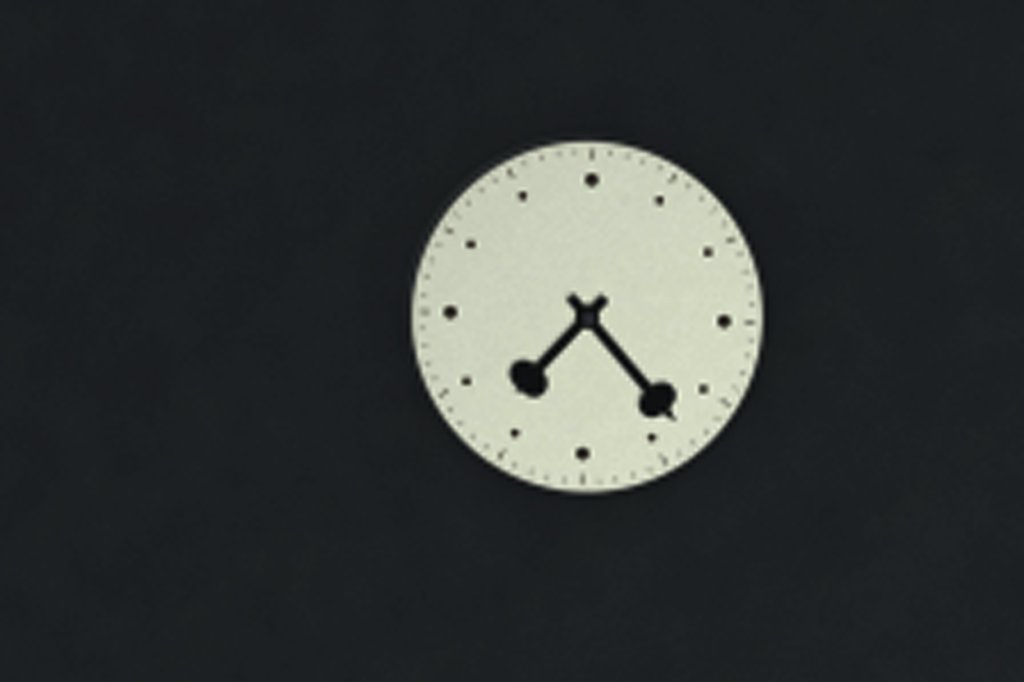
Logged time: 7 h 23 min
